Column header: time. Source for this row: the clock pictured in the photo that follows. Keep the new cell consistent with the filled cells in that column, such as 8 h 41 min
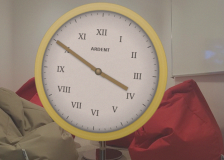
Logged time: 3 h 50 min
